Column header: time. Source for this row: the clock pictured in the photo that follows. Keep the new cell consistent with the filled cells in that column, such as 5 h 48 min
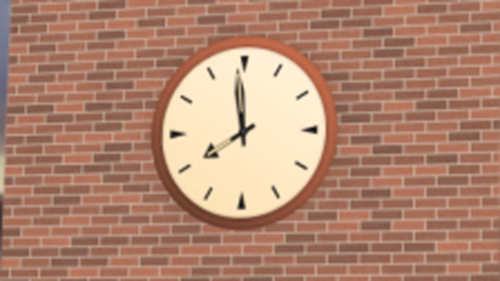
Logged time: 7 h 59 min
